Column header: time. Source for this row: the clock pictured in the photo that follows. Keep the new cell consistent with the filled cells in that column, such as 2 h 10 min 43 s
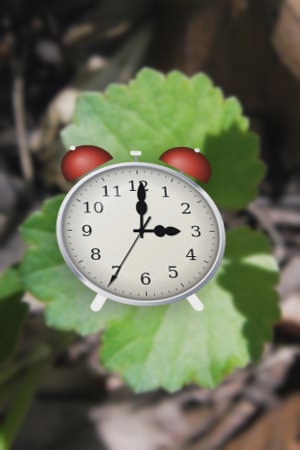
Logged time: 3 h 00 min 35 s
